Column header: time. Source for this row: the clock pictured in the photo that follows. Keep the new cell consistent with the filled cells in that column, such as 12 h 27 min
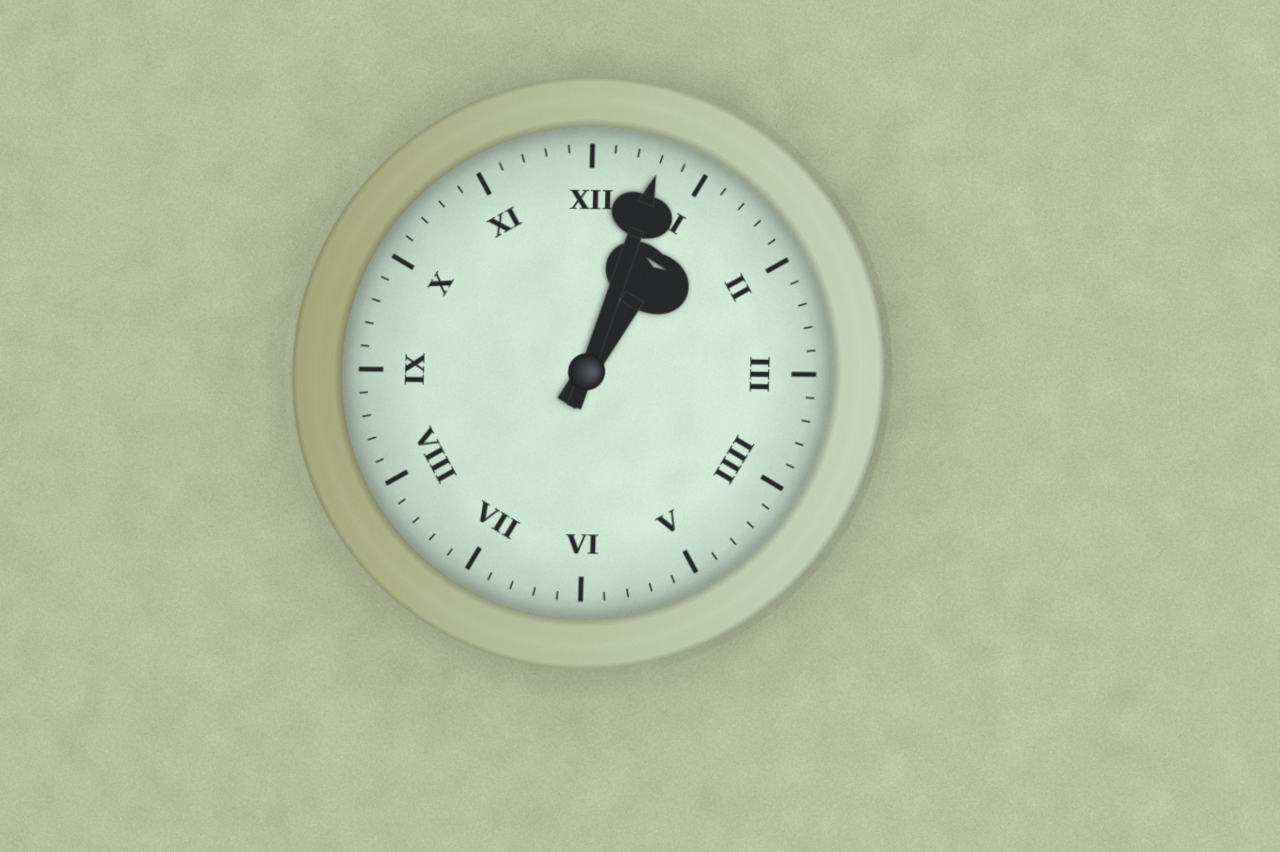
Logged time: 1 h 03 min
